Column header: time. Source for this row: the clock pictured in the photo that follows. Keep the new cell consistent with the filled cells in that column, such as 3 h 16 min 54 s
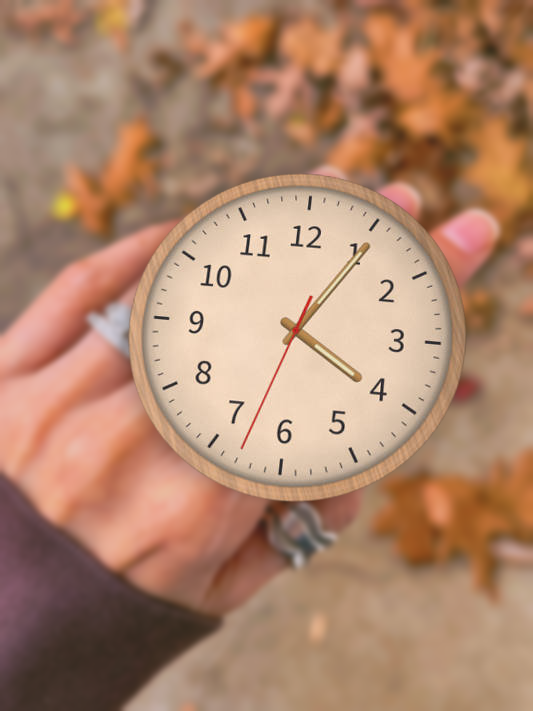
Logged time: 4 h 05 min 33 s
